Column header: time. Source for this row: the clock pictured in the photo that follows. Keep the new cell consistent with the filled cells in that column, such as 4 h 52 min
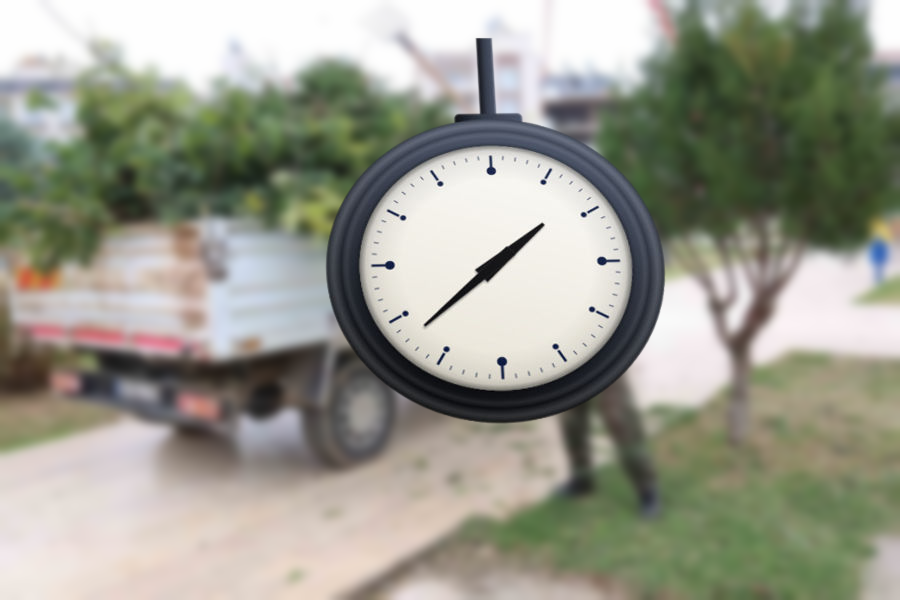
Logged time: 1 h 38 min
